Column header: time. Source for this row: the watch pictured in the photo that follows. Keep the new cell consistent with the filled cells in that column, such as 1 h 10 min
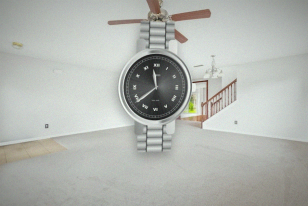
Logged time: 11 h 39 min
